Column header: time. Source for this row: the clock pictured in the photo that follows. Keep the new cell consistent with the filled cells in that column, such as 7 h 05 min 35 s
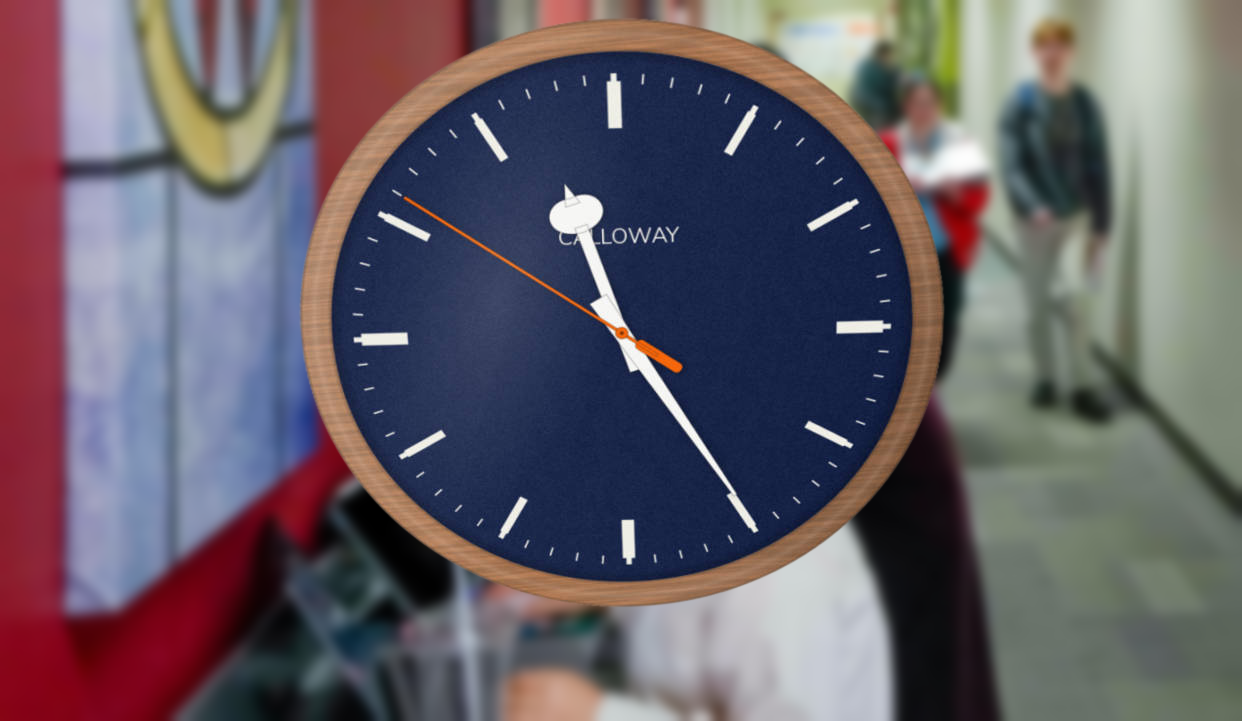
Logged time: 11 h 24 min 51 s
